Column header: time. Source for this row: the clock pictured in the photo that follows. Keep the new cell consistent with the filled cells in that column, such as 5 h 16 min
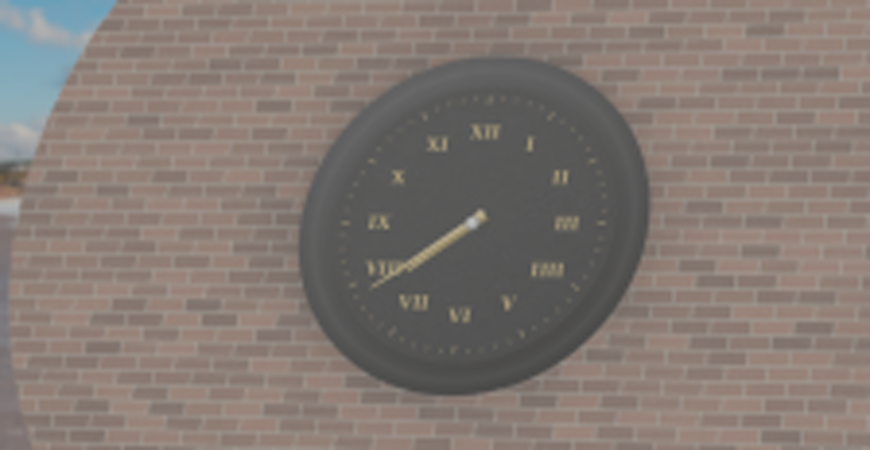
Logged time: 7 h 39 min
